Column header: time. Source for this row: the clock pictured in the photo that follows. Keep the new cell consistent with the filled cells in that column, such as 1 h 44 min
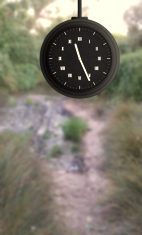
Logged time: 11 h 26 min
